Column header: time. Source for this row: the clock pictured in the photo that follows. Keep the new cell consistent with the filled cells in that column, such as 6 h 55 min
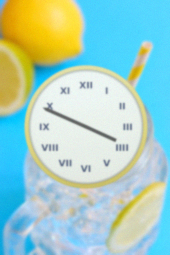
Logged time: 3 h 49 min
